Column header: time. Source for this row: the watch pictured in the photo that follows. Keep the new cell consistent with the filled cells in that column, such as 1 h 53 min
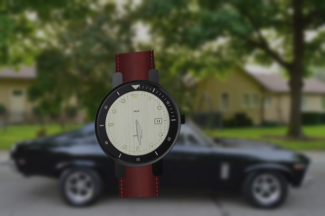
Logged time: 5 h 29 min
